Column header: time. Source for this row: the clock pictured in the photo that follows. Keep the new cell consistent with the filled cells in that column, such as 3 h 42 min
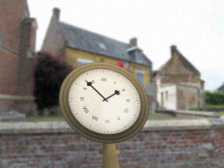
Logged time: 1 h 53 min
